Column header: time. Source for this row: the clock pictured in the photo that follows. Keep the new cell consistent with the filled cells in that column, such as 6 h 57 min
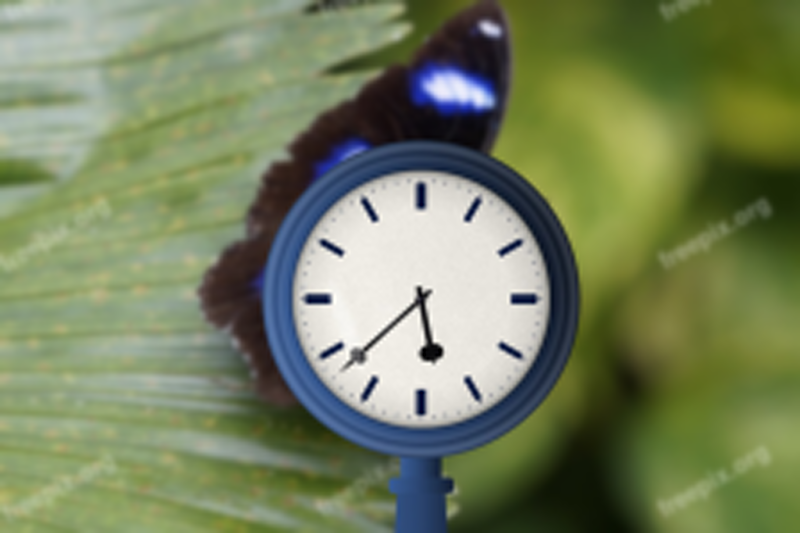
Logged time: 5 h 38 min
